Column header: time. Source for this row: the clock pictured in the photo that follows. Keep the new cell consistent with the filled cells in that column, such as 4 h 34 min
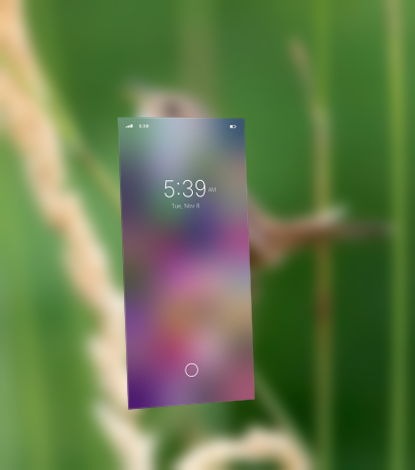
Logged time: 5 h 39 min
